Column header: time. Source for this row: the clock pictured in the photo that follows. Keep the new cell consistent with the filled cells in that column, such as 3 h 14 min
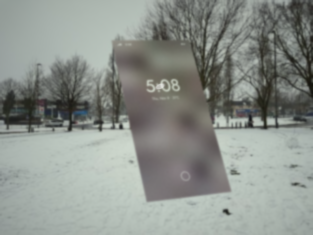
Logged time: 5 h 08 min
